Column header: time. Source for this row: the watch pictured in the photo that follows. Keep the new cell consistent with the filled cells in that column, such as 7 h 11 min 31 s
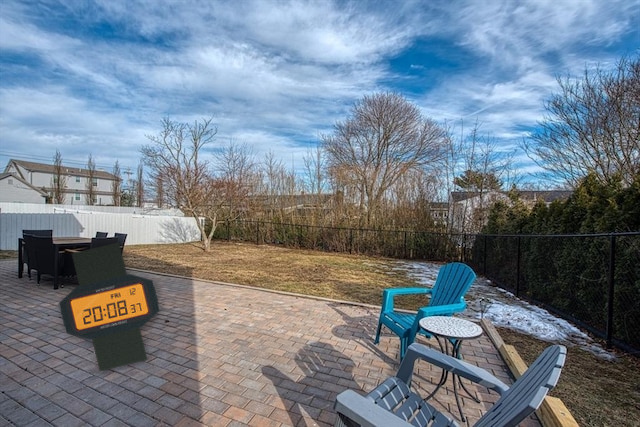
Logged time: 20 h 08 min 37 s
